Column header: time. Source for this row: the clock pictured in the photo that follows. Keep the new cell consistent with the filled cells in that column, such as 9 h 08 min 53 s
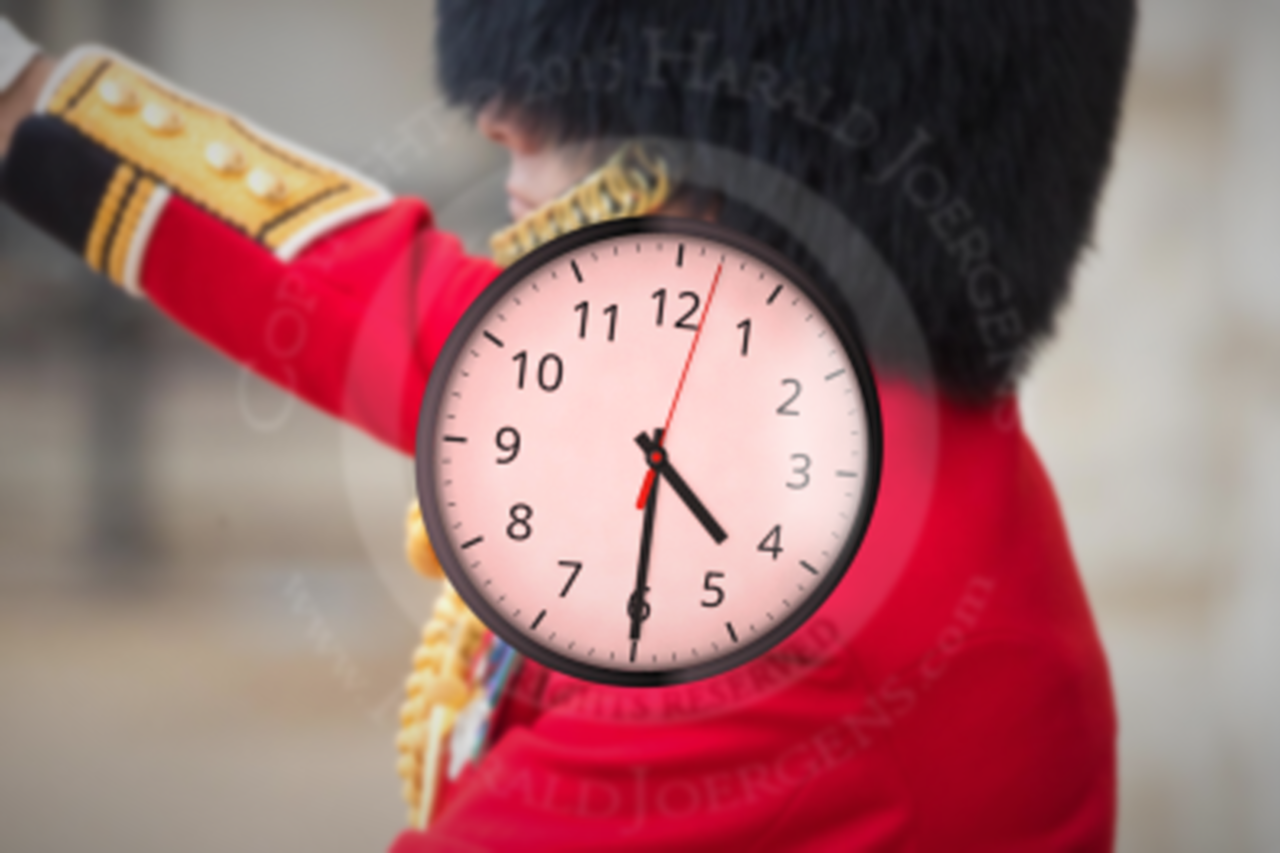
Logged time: 4 h 30 min 02 s
